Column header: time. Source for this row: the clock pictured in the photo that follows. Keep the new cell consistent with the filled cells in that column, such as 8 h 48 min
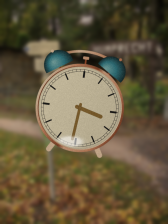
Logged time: 3 h 31 min
